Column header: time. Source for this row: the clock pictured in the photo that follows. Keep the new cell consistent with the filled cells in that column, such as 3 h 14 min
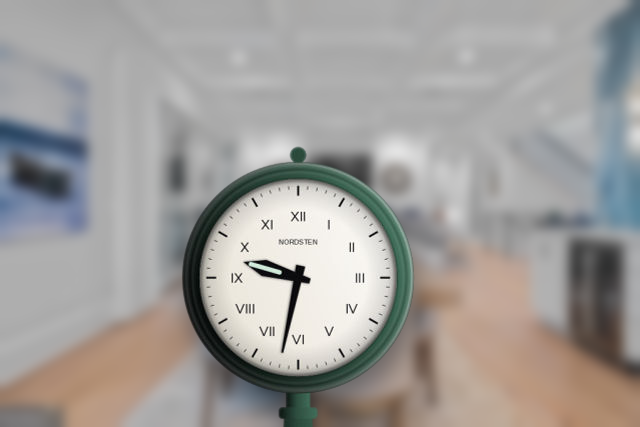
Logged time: 9 h 32 min
